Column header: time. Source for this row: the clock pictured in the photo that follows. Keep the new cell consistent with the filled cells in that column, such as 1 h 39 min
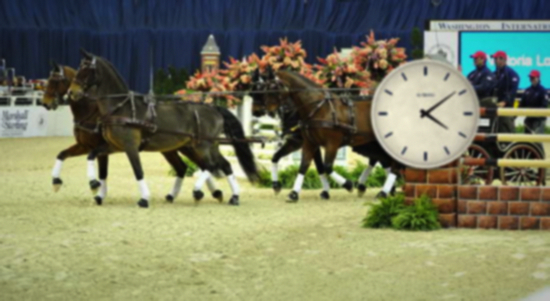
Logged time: 4 h 09 min
